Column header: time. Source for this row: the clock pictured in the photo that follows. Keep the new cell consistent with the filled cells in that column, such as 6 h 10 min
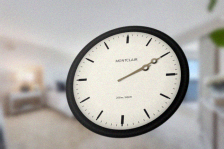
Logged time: 2 h 10 min
